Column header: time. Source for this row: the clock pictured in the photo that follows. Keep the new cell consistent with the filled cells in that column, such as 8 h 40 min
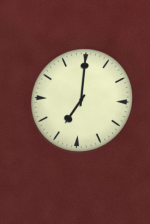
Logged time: 7 h 00 min
